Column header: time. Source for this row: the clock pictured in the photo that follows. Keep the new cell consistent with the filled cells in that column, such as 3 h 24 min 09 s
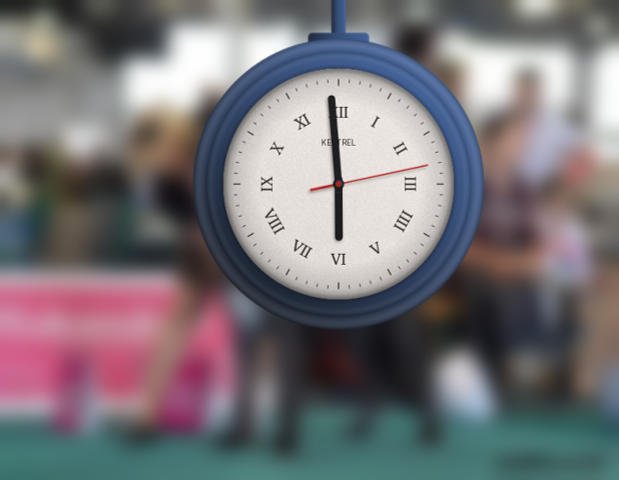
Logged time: 5 h 59 min 13 s
